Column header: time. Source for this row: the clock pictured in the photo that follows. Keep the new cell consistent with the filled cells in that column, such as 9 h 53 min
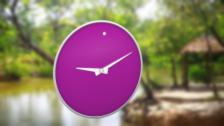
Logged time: 9 h 10 min
